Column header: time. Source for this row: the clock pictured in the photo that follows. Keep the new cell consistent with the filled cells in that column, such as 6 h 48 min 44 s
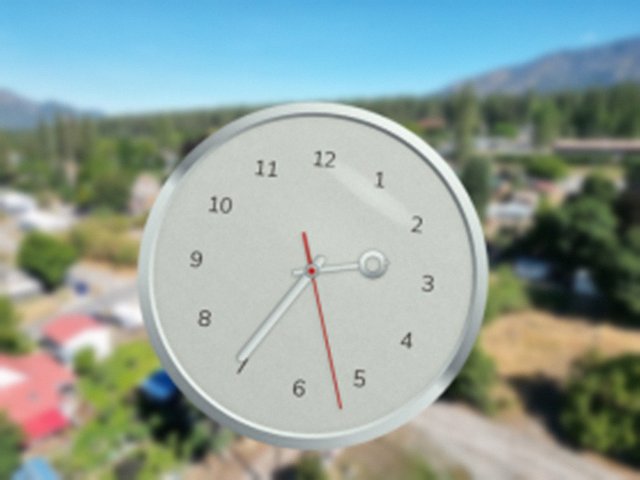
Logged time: 2 h 35 min 27 s
